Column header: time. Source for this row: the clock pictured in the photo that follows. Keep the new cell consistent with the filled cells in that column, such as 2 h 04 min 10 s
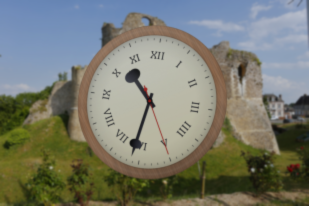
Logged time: 10 h 31 min 25 s
